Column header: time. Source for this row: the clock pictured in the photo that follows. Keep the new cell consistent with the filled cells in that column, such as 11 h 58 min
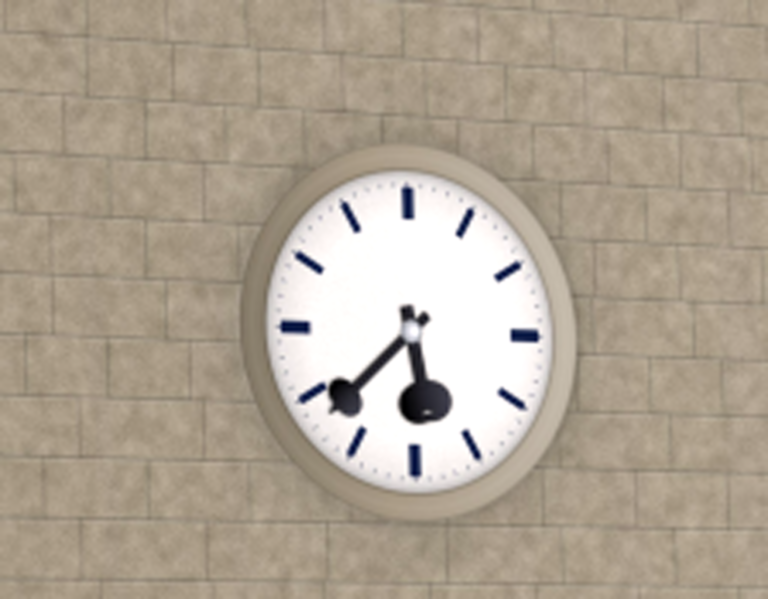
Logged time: 5 h 38 min
